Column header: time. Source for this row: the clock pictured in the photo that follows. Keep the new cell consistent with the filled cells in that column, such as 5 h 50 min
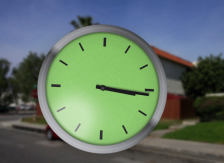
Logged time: 3 h 16 min
